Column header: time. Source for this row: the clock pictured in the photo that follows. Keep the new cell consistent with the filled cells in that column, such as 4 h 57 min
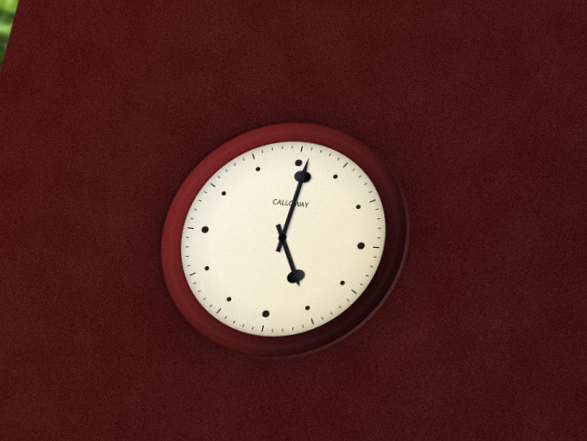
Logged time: 5 h 01 min
